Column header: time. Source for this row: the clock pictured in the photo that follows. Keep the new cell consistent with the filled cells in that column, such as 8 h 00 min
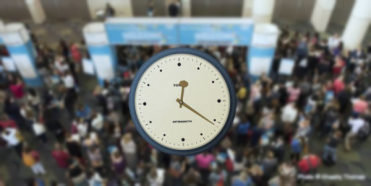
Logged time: 12 h 21 min
